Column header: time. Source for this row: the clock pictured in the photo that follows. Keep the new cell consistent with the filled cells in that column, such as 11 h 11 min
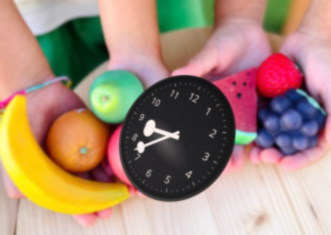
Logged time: 8 h 37 min
